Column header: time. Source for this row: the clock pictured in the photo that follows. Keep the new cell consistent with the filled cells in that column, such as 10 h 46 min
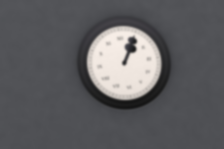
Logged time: 1 h 05 min
